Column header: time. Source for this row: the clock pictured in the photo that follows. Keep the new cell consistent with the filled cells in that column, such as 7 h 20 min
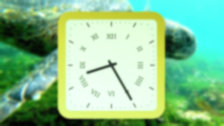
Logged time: 8 h 25 min
